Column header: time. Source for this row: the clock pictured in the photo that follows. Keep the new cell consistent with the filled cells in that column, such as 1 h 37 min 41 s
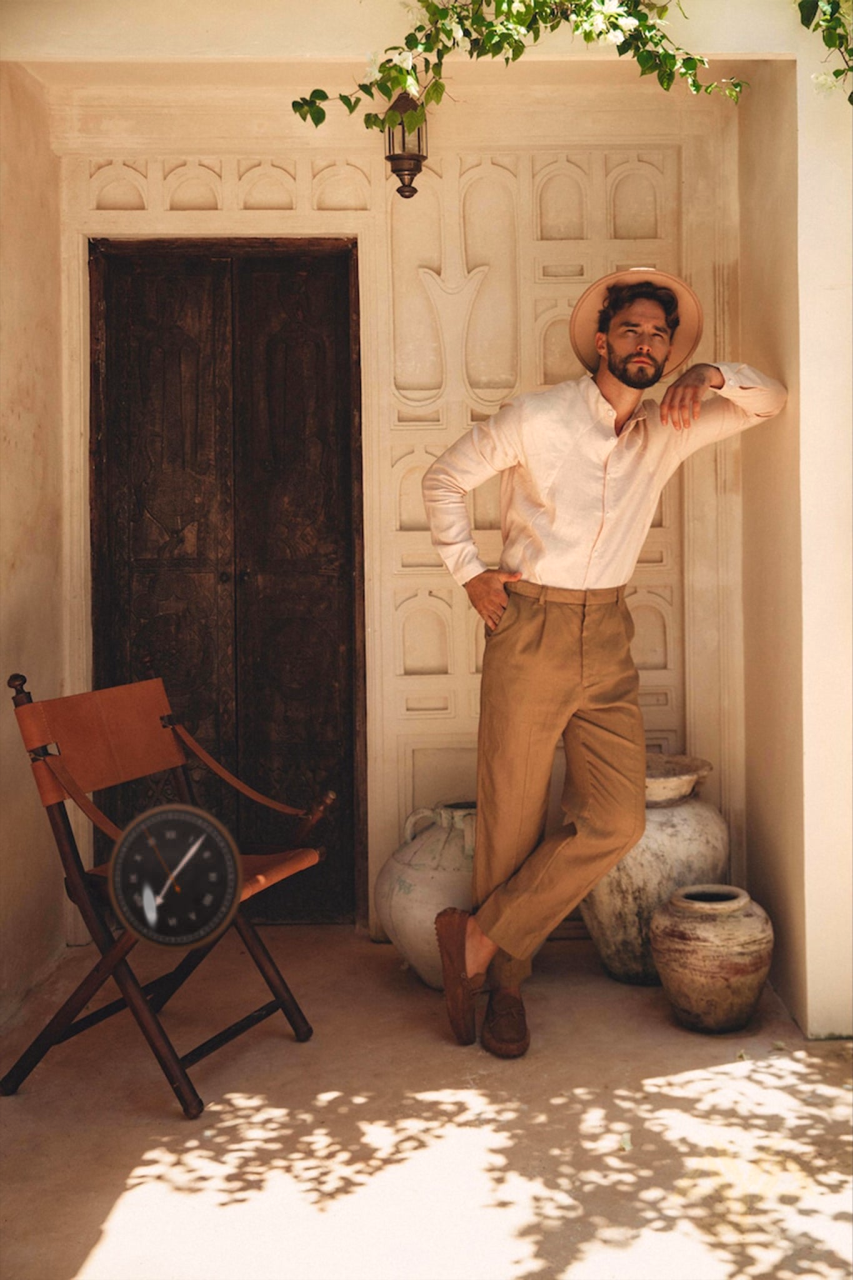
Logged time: 7 h 06 min 55 s
